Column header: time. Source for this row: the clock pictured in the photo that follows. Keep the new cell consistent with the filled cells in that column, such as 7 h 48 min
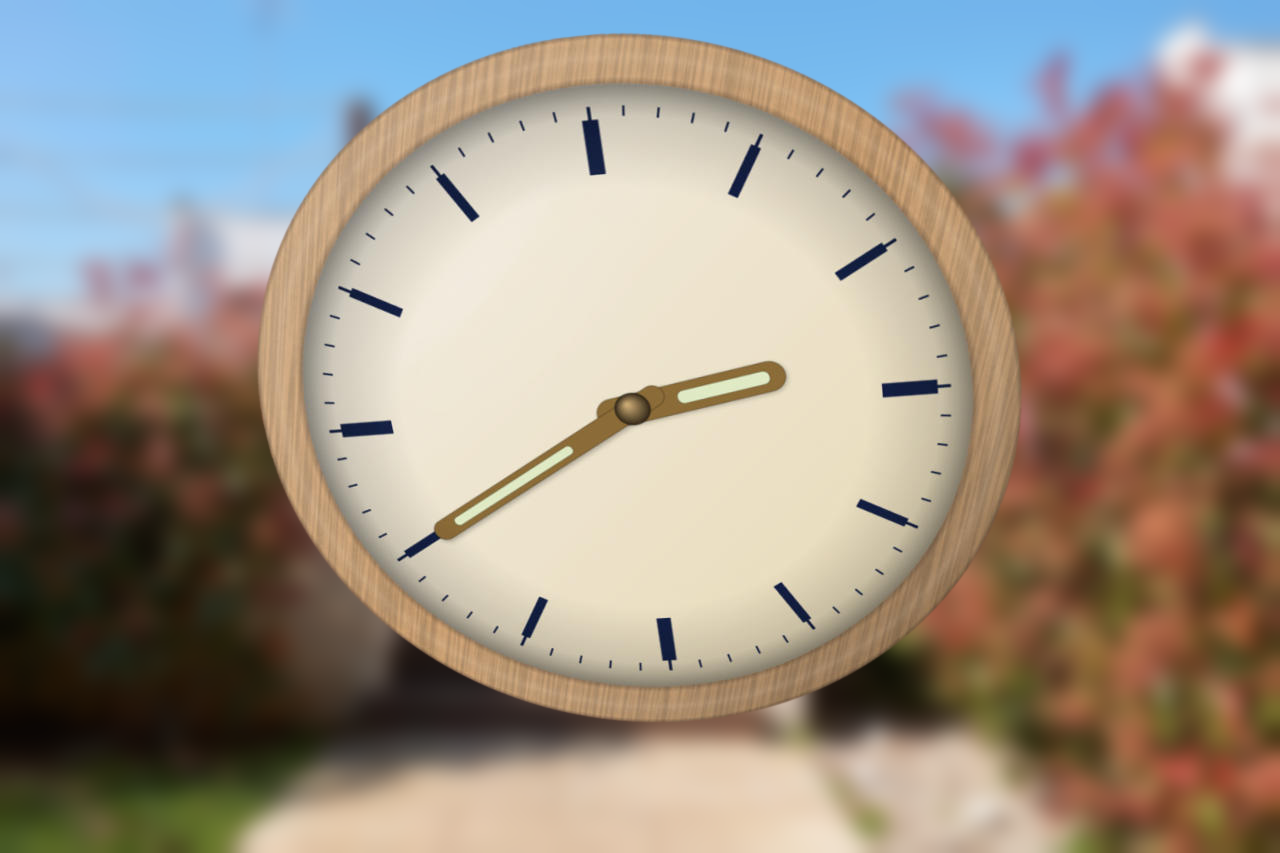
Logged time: 2 h 40 min
